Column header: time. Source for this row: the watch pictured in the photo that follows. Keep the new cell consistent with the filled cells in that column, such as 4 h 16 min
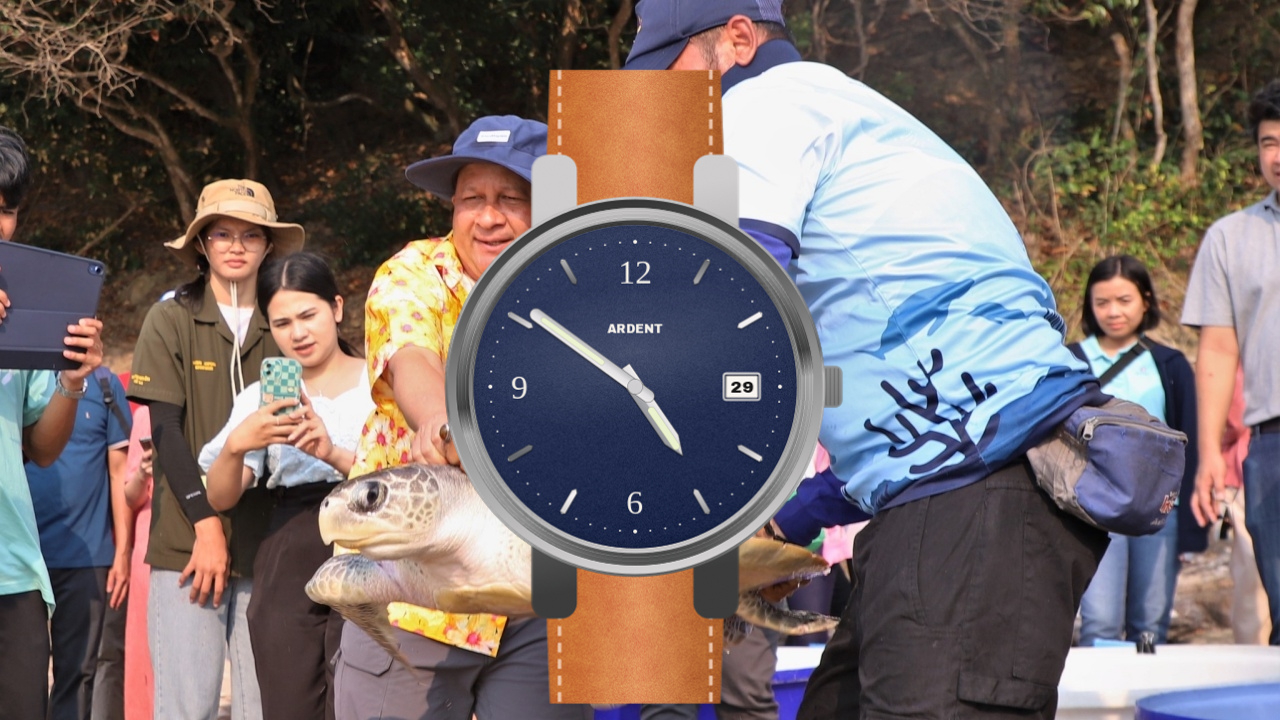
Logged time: 4 h 51 min
